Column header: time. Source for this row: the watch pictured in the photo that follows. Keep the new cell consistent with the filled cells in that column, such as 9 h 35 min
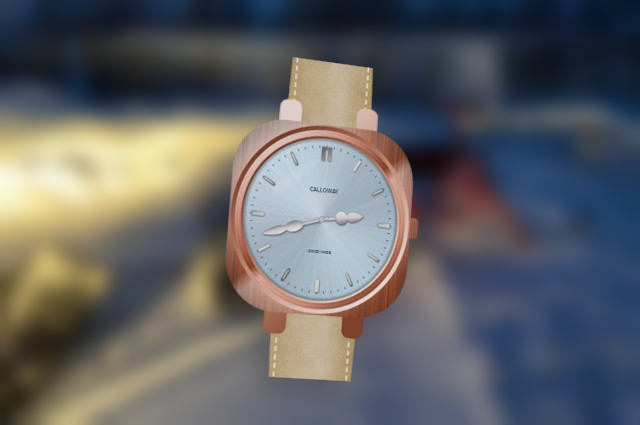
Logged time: 2 h 42 min
